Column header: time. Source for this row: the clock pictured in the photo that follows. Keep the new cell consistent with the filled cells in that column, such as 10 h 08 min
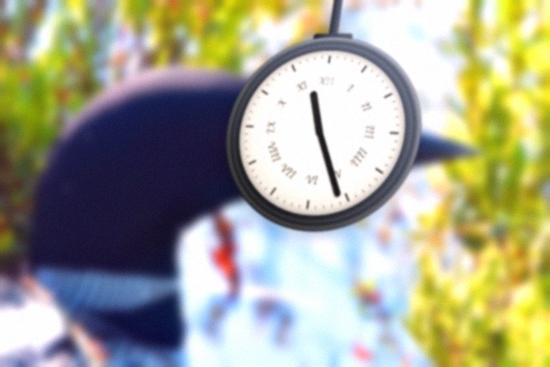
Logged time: 11 h 26 min
